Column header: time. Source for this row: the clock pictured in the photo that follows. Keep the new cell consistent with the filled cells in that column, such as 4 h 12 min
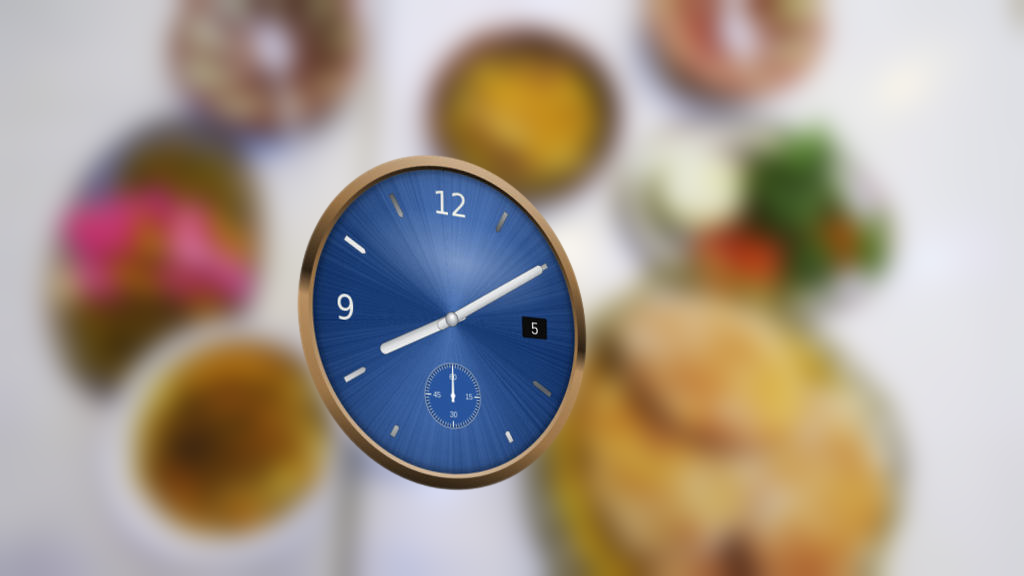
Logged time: 8 h 10 min
